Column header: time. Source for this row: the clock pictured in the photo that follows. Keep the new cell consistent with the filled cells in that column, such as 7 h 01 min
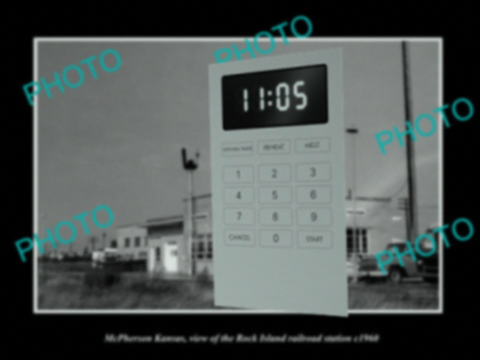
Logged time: 11 h 05 min
